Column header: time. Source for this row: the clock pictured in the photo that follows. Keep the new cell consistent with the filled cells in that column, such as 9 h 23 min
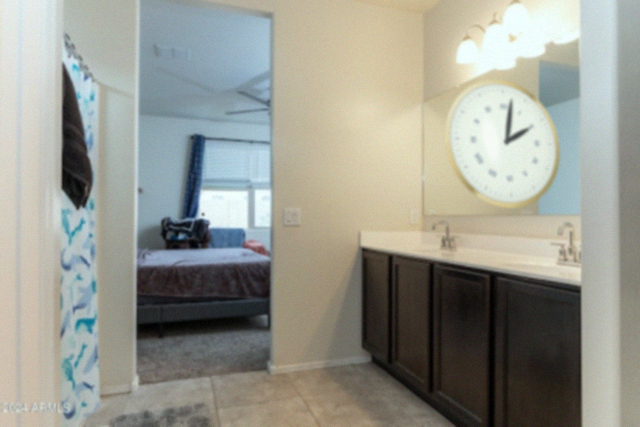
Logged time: 2 h 02 min
